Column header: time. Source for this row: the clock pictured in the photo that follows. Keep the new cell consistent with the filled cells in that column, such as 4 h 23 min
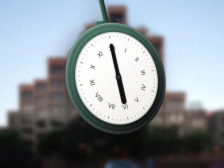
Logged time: 6 h 00 min
